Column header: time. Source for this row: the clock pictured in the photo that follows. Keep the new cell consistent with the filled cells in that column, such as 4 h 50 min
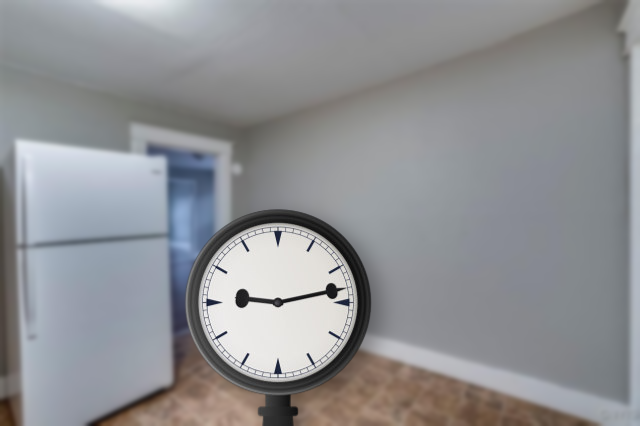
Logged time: 9 h 13 min
